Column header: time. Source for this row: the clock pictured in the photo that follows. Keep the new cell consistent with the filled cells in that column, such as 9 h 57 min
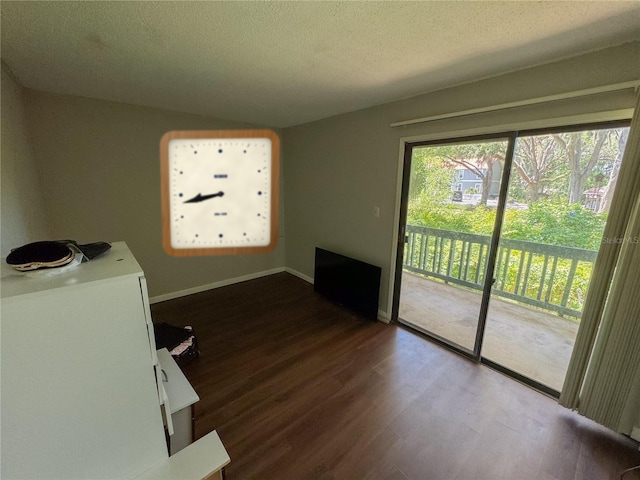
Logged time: 8 h 43 min
